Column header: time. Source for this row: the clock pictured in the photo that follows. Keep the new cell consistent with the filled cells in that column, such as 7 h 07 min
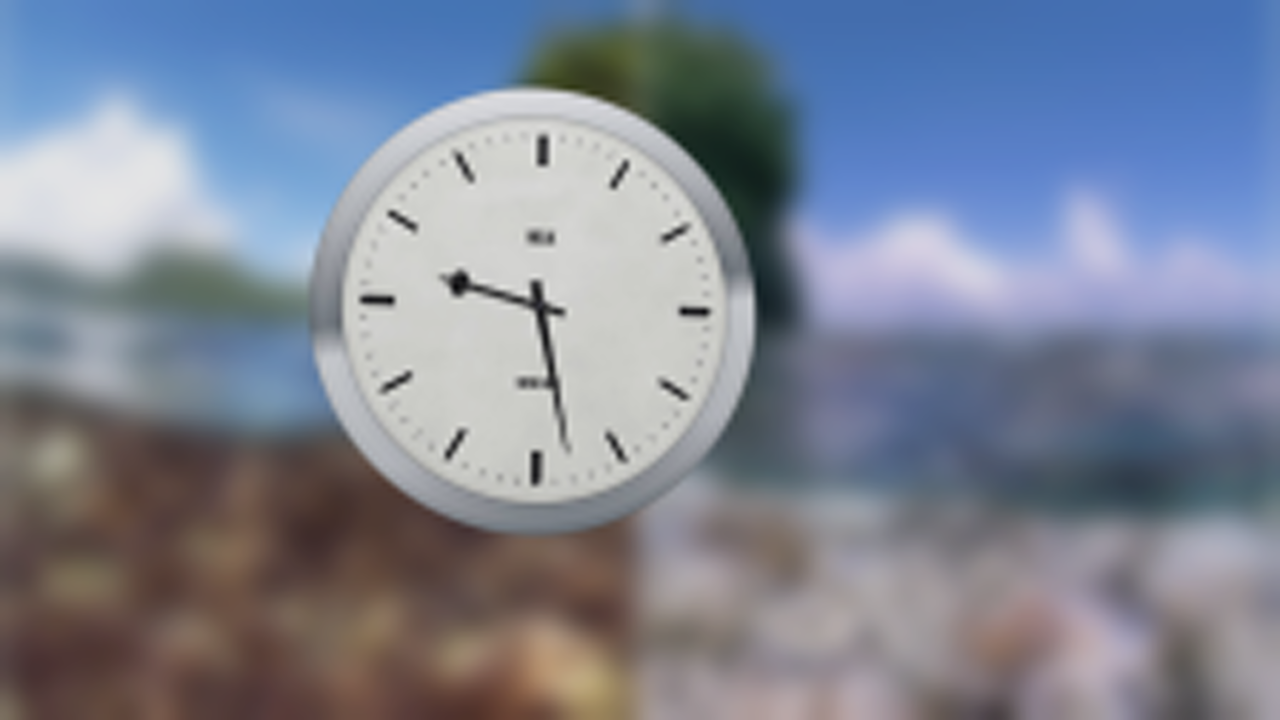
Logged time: 9 h 28 min
